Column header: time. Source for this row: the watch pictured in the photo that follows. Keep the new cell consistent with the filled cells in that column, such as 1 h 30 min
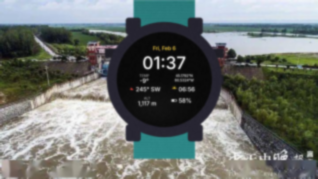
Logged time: 1 h 37 min
